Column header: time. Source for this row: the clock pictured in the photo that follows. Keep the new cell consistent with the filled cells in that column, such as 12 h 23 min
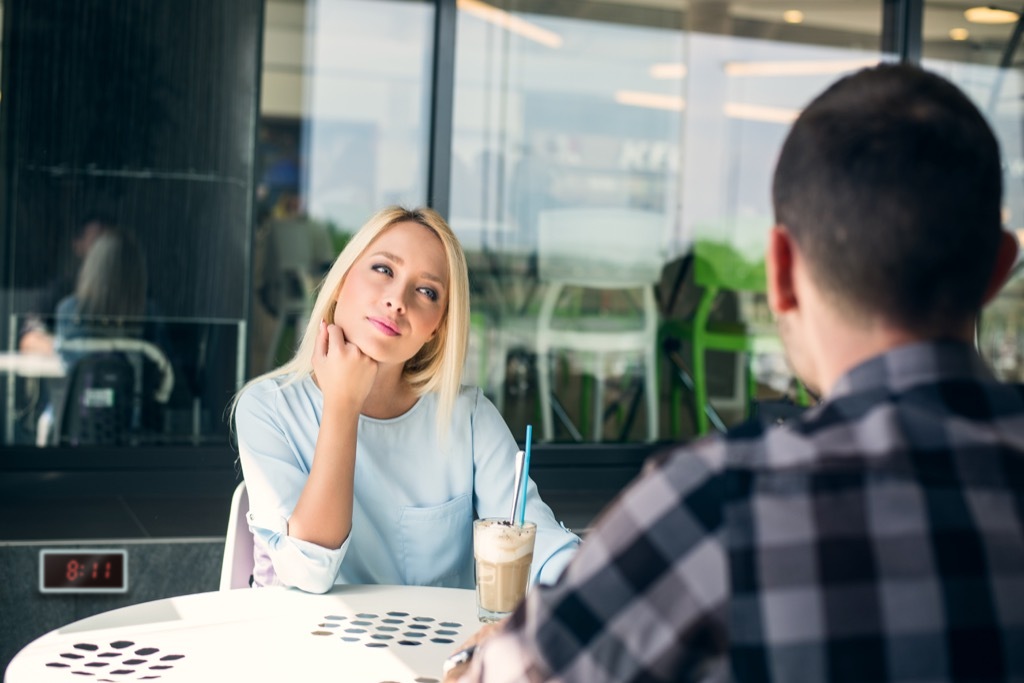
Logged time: 8 h 11 min
